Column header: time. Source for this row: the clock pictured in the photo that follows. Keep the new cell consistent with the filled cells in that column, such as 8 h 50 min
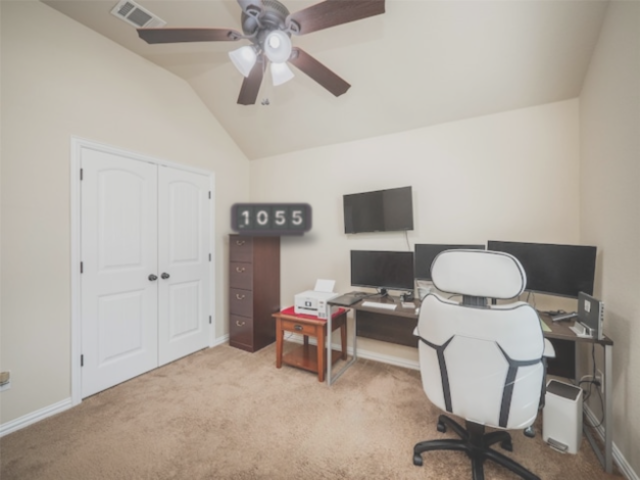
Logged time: 10 h 55 min
